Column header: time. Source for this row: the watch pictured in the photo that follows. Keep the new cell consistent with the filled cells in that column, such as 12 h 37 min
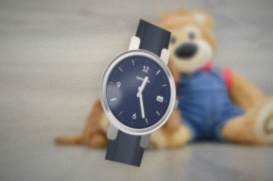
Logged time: 12 h 26 min
